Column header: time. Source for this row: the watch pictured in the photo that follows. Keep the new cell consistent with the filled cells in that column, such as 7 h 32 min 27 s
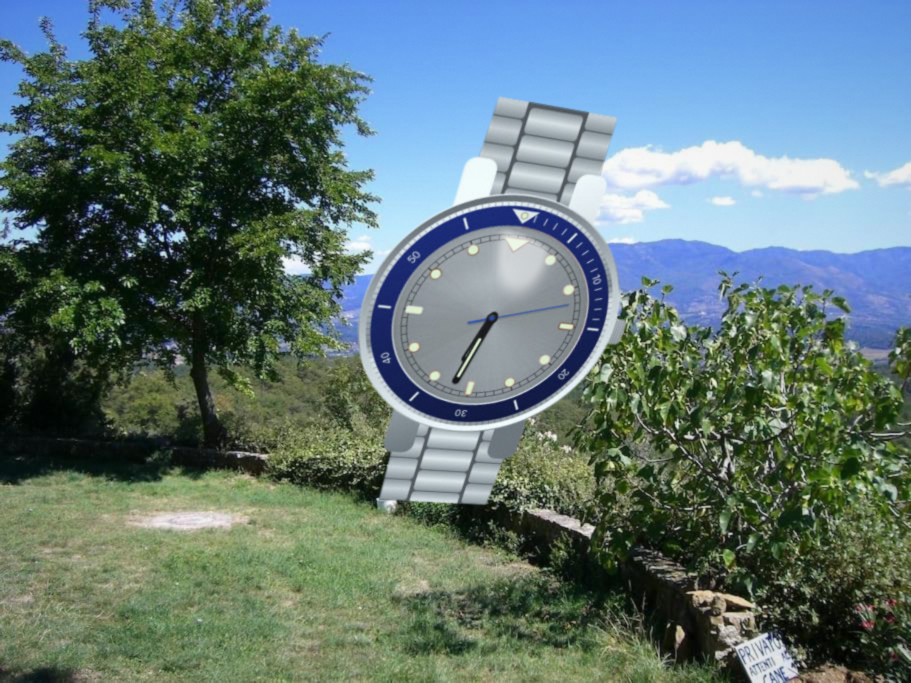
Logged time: 6 h 32 min 12 s
